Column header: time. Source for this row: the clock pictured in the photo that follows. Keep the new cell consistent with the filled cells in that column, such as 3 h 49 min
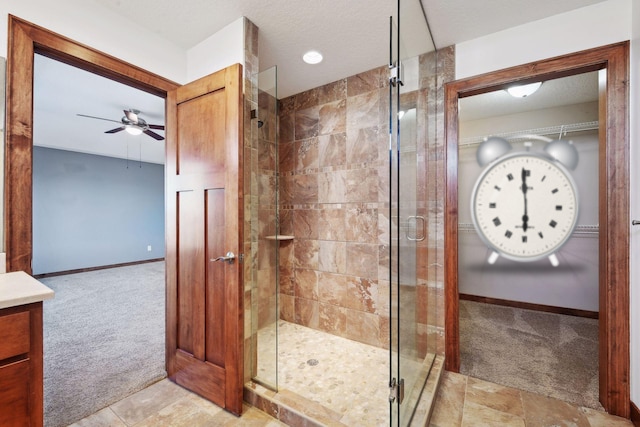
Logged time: 5 h 59 min
